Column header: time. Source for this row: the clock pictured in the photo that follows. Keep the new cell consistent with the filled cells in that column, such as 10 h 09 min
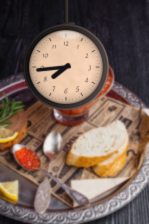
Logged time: 7 h 44 min
